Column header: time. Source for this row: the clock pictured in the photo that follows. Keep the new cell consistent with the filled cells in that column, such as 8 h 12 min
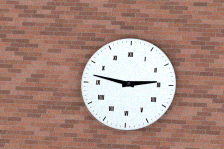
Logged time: 2 h 47 min
